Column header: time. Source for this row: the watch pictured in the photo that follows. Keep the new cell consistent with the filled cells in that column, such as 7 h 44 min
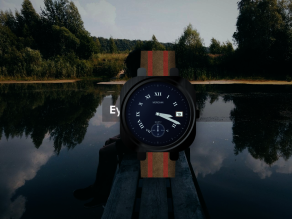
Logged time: 3 h 19 min
